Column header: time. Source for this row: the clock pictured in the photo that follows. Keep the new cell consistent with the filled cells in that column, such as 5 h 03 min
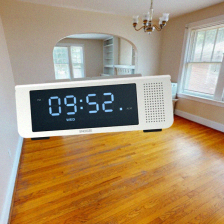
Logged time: 9 h 52 min
